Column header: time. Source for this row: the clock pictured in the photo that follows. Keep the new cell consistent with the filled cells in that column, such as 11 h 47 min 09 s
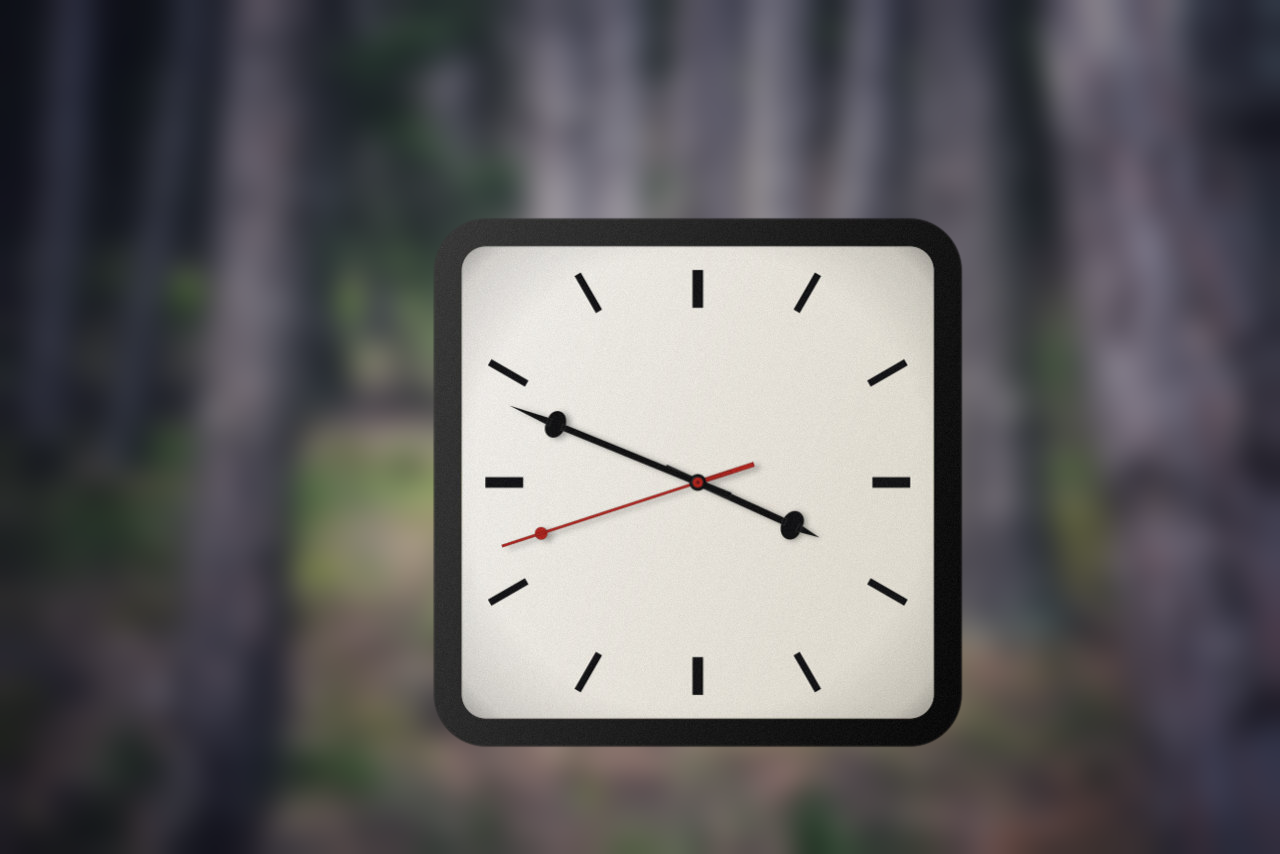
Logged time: 3 h 48 min 42 s
